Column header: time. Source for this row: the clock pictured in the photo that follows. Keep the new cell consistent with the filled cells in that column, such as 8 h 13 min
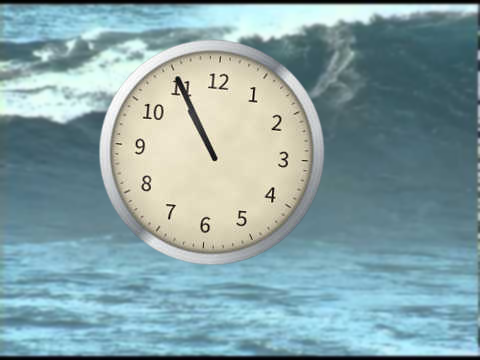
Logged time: 10 h 55 min
